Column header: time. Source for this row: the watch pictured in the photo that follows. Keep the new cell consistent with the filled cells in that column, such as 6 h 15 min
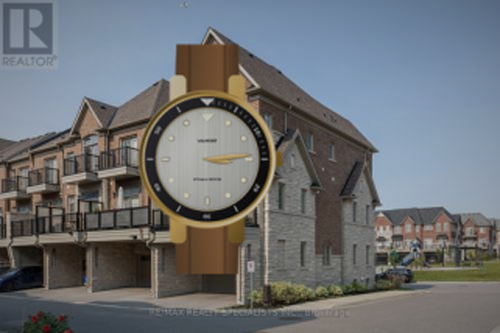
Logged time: 3 h 14 min
